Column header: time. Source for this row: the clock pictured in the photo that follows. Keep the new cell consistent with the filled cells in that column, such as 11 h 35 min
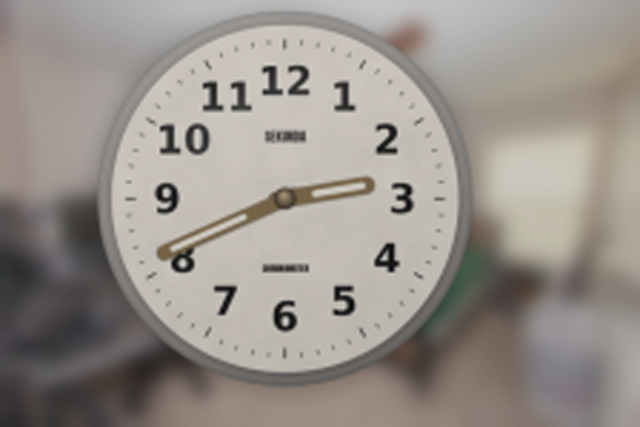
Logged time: 2 h 41 min
